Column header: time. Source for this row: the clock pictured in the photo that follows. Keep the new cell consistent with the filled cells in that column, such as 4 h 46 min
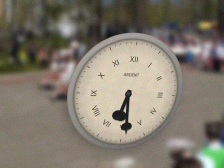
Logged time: 6 h 29 min
